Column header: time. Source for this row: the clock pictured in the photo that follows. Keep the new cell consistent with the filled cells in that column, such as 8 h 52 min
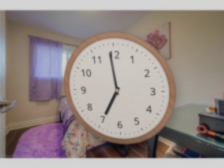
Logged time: 6 h 59 min
